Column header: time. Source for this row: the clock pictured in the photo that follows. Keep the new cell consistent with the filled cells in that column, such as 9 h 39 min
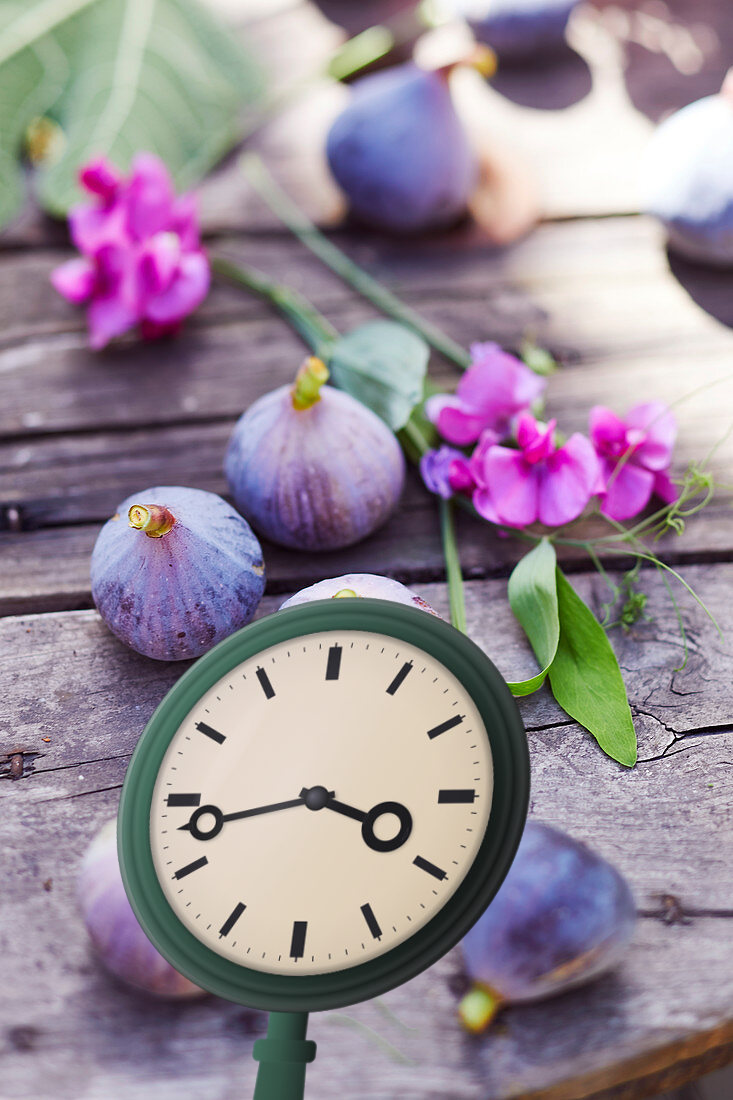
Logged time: 3 h 43 min
